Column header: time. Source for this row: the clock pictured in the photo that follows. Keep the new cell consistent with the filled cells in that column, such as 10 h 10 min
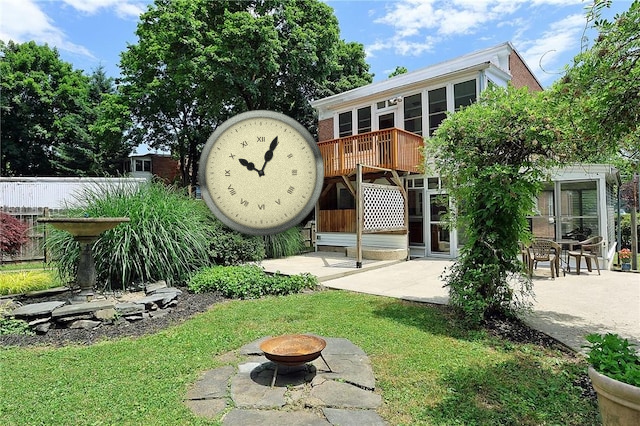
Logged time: 10 h 04 min
